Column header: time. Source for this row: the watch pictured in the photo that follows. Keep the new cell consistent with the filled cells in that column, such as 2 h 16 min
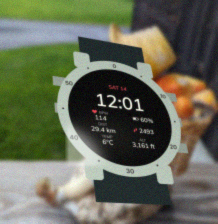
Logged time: 12 h 01 min
